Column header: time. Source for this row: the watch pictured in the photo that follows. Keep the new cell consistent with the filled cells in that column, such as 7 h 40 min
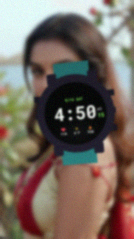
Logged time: 4 h 50 min
